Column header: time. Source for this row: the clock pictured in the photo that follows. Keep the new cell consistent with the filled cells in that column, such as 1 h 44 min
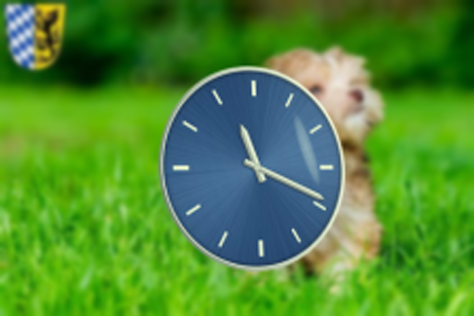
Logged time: 11 h 19 min
